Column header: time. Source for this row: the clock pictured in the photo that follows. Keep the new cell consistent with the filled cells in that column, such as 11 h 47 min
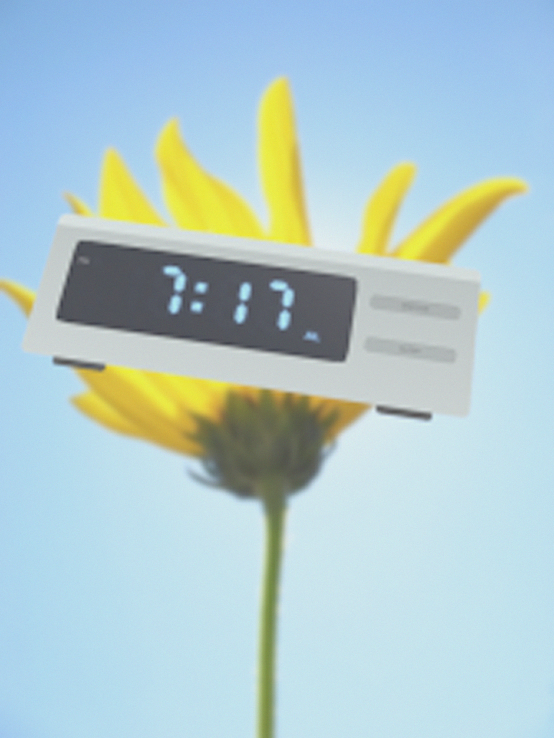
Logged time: 7 h 17 min
